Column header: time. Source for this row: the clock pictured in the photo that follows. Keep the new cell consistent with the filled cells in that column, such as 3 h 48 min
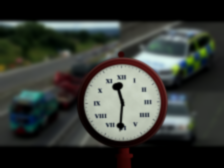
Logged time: 11 h 31 min
